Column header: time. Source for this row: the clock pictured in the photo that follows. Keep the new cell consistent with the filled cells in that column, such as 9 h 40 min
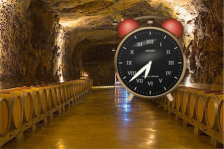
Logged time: 6 h 38 min
